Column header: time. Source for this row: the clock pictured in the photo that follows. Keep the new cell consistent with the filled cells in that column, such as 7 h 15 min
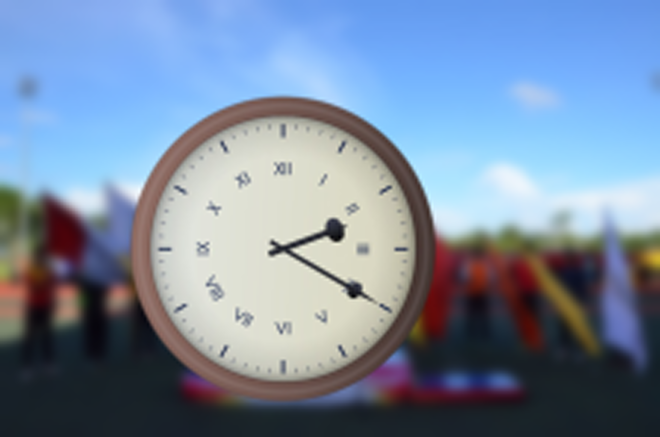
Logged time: 2 h 20 min
